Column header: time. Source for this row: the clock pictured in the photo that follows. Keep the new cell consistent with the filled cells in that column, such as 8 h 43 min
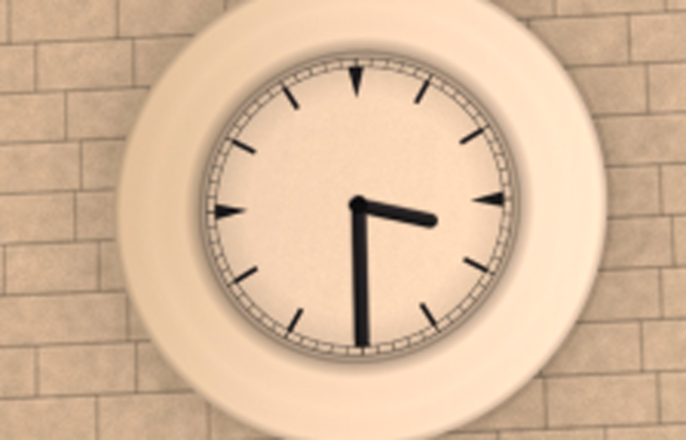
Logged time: 3 h 30 min
